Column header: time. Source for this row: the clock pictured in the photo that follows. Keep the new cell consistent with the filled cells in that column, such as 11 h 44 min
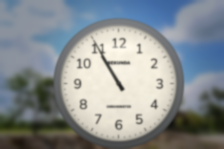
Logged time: 10 h 55 min
